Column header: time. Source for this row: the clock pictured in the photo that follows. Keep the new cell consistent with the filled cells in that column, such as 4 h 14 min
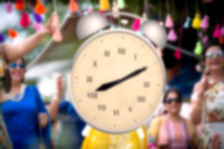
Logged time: 8 h 10 min
